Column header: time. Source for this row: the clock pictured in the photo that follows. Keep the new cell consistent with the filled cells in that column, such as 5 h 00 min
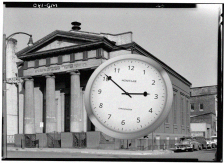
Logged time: 2 h 51 min
